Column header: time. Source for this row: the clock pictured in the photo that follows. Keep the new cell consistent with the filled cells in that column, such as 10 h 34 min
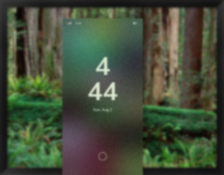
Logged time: 4 h 44 min
